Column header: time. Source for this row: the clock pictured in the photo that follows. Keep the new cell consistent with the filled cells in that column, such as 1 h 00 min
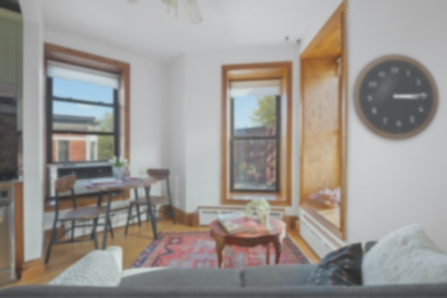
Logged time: 3 h 15 min
